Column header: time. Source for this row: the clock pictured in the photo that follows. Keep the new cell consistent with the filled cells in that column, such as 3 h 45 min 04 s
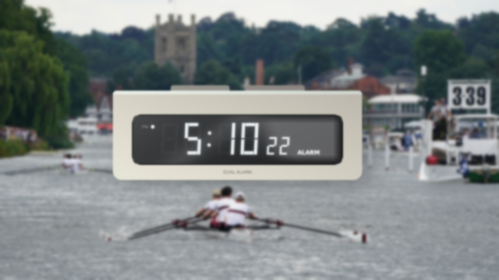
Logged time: 5 h 10 min 22 s
